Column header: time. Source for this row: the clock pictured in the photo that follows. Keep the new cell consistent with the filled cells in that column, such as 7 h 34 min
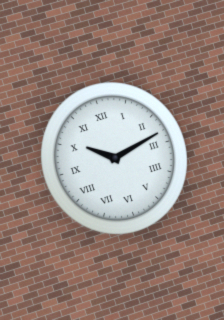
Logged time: 10 h 13 min
